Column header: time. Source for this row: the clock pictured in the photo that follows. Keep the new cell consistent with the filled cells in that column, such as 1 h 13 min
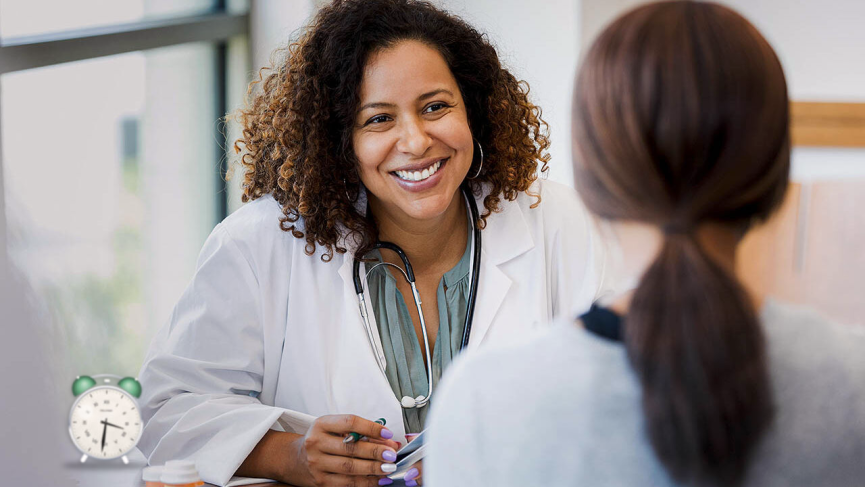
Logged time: 3 h 31 min
